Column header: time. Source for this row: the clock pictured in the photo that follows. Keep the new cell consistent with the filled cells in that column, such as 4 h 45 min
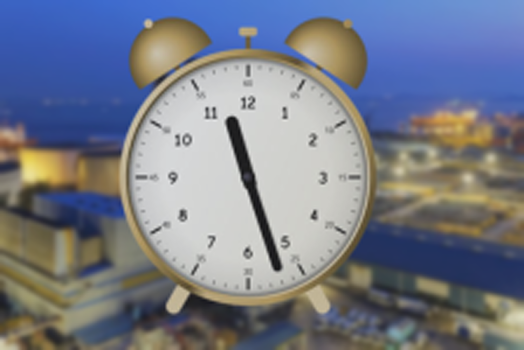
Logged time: 11 h 27 min
